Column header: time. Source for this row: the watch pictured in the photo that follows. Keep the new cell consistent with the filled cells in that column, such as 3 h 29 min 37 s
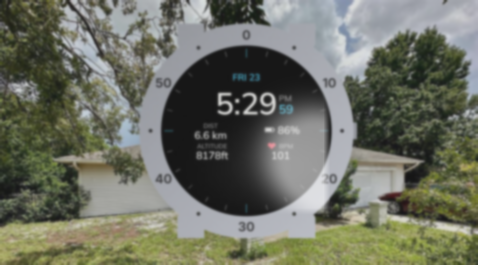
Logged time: 5 h 29 min 59 s
